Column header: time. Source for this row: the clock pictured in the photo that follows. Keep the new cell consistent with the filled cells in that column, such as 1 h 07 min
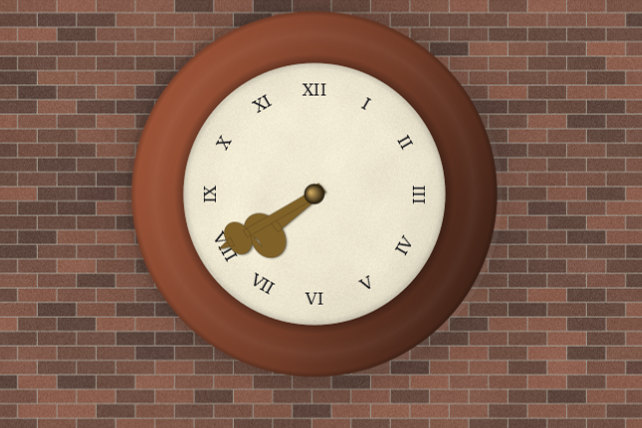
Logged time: 7 h 40 min
